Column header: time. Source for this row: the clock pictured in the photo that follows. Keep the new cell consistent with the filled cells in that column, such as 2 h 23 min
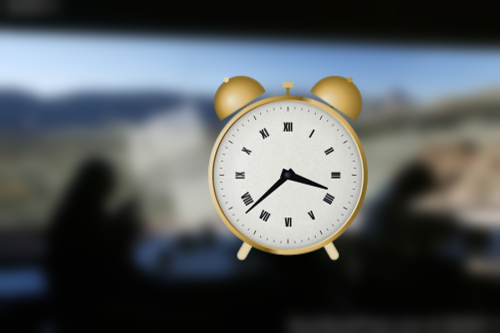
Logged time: 3 h 38 min
